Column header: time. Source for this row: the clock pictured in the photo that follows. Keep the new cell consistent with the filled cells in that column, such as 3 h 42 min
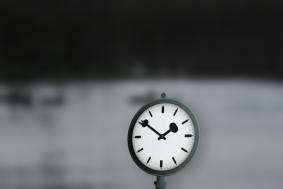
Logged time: 1 h 51 min
